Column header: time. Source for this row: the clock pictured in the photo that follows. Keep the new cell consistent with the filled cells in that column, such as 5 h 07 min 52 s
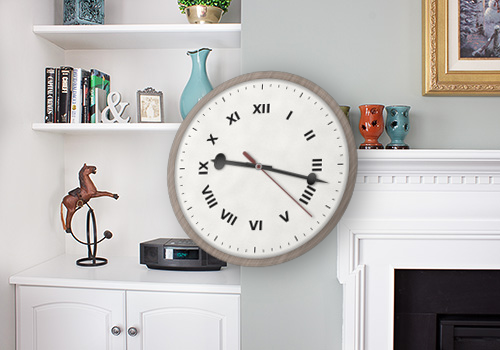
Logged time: 9 h 17 min 22 s
